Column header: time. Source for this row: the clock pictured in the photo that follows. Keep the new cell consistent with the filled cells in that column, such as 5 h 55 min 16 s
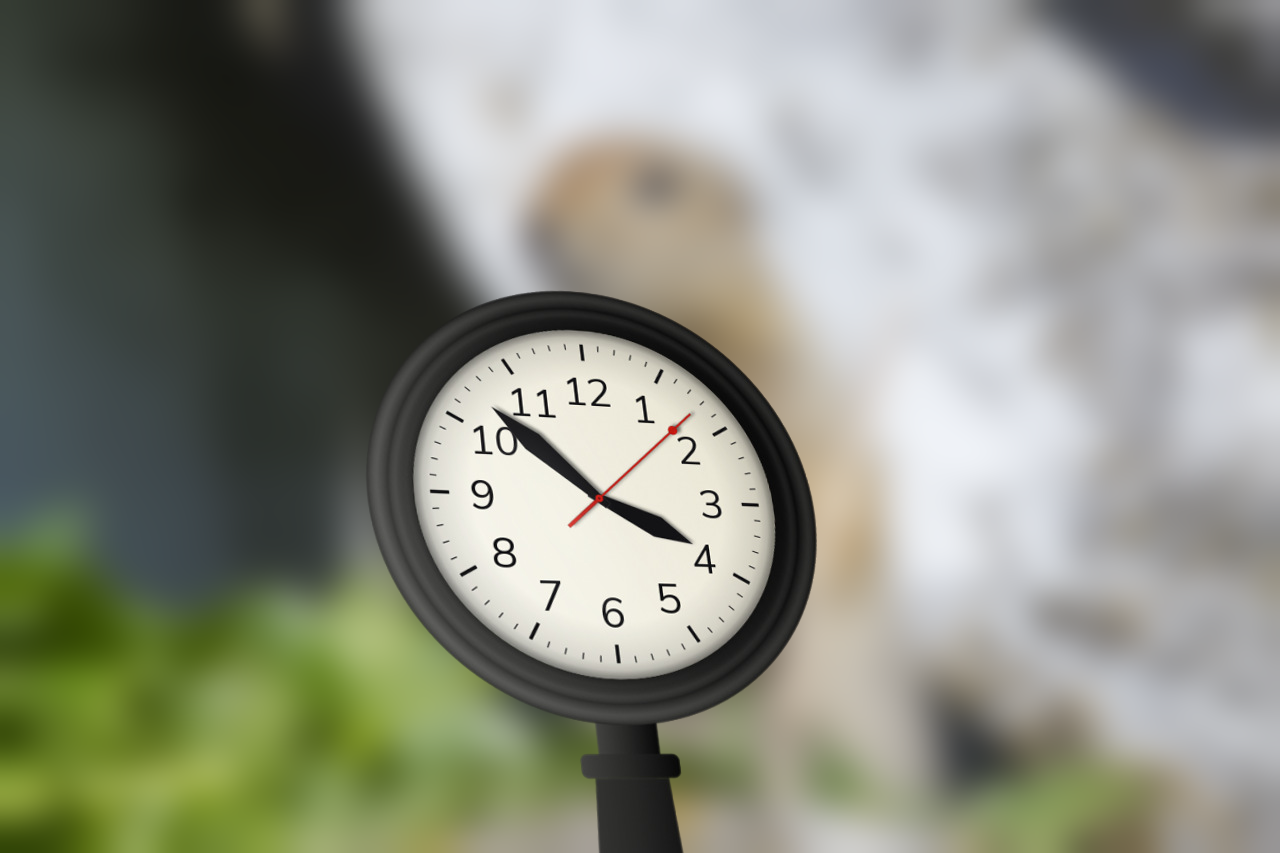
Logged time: 3 h 52 min 08 s
